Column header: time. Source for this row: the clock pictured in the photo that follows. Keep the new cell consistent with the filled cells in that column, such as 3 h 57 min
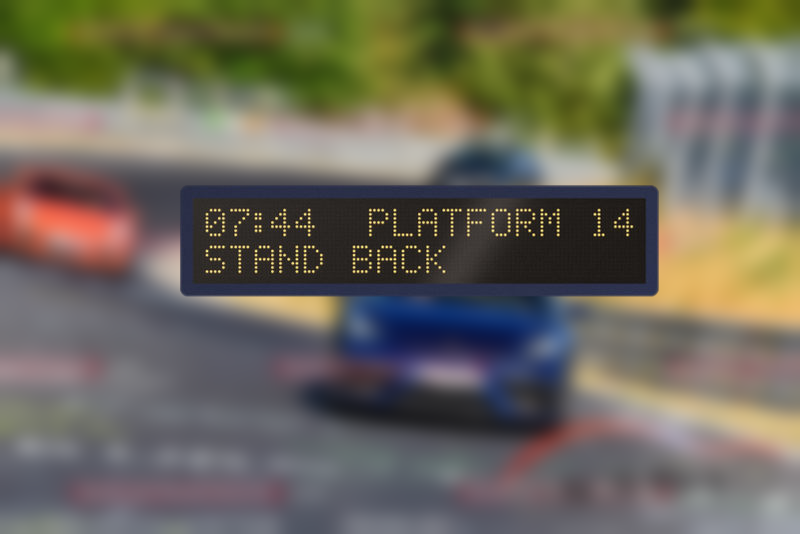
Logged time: 7 h 44 min
